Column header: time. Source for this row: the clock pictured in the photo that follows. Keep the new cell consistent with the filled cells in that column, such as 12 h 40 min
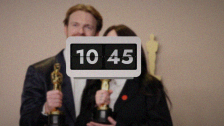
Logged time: 10 h 45 min
